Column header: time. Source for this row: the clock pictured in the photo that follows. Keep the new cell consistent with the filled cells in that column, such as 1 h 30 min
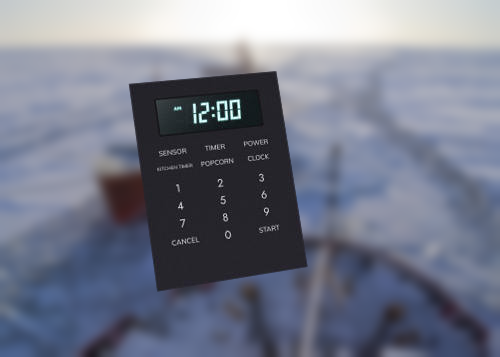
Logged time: 12 h 00 min
